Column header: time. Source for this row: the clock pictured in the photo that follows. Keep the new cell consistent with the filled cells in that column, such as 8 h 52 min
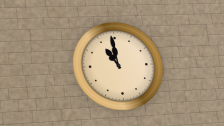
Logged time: 10 h 59 min
